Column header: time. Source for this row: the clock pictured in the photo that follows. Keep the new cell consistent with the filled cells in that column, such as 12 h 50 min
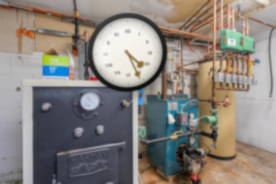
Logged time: 4 h 26 min
